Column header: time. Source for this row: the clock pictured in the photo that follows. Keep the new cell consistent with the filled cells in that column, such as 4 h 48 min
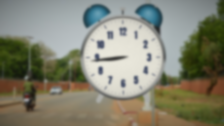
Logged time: 8 h 44 min
